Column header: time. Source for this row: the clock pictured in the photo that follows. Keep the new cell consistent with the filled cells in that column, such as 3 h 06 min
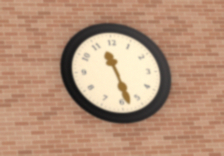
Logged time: 11 h 28 min
